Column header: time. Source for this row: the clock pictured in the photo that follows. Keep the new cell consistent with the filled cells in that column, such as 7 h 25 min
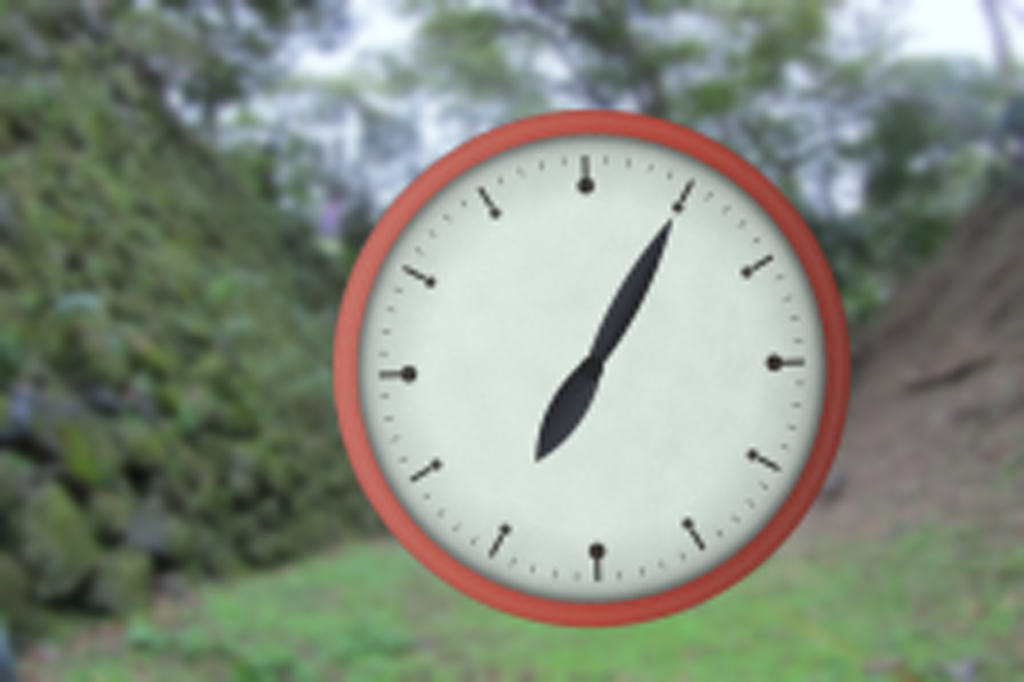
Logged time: 7 h 05 min
